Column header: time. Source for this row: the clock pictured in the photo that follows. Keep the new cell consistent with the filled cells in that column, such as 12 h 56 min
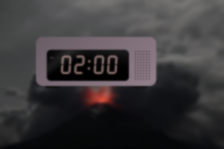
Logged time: 2 h 00 min
